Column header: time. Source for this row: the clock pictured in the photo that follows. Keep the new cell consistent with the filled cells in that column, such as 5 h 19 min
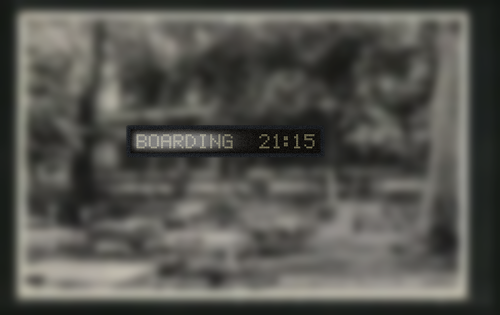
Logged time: 21 h 15 min
